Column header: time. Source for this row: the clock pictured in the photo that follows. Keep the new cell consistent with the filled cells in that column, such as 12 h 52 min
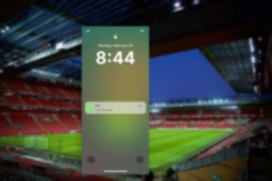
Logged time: 8 h 44 min
